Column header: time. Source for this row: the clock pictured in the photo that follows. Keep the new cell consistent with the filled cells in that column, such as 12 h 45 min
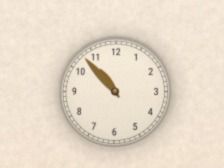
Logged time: 10 h 53 min
